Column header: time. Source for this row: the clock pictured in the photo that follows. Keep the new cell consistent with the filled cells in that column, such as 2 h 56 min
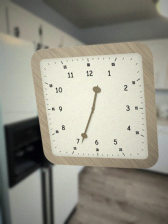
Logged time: 12 h 34 min
